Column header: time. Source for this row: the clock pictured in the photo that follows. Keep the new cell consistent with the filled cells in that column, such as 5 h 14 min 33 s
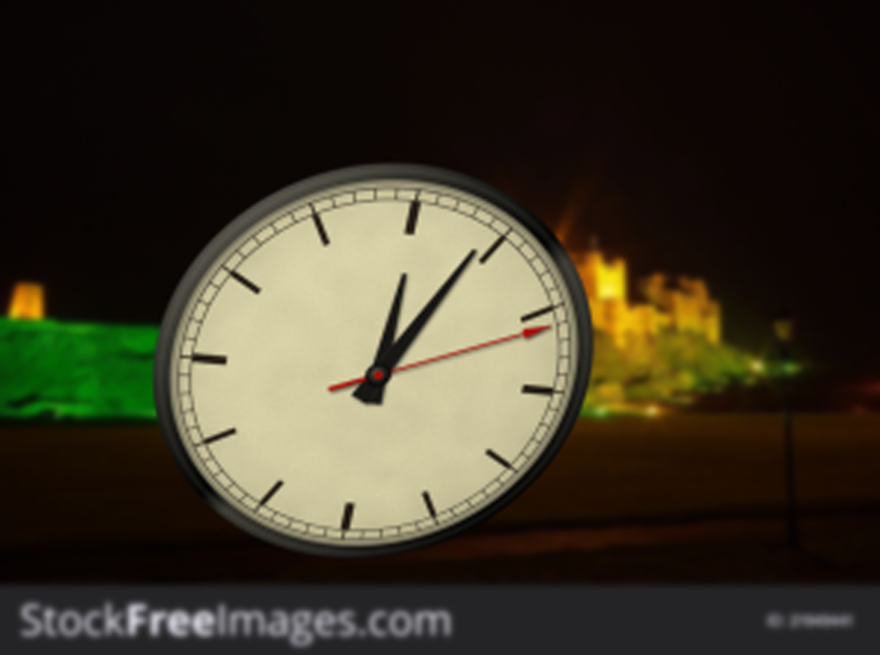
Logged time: 12 h 04 min 11 s
